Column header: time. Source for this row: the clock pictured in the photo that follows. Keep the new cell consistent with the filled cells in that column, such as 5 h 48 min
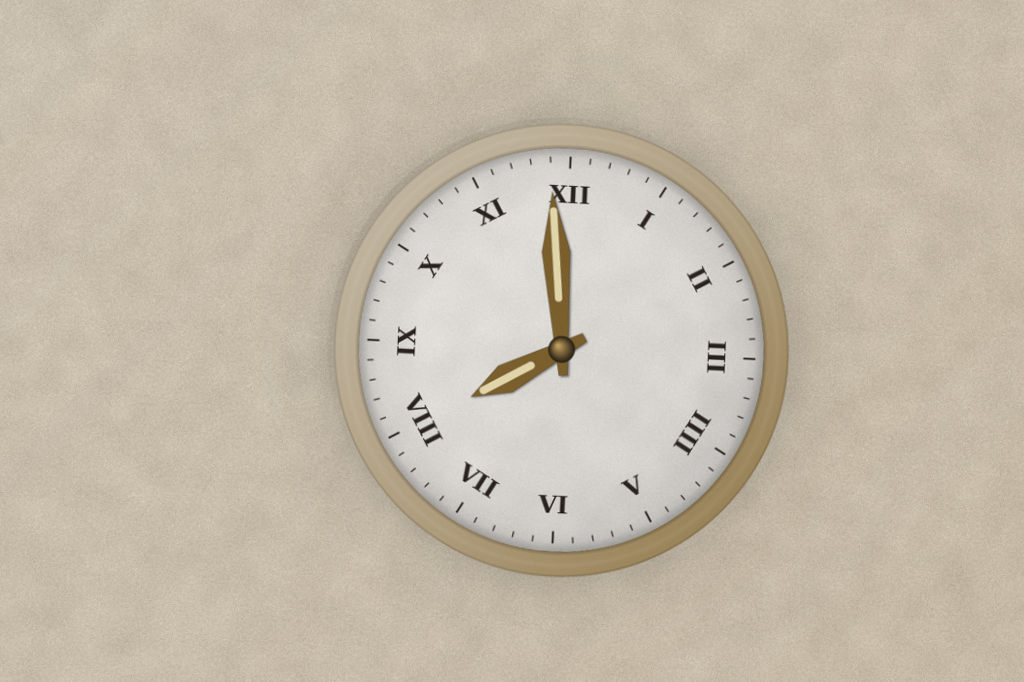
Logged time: 7 h 59 min
